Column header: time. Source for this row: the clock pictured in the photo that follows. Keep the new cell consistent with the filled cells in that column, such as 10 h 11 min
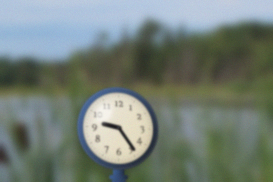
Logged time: 9 h 24 min
